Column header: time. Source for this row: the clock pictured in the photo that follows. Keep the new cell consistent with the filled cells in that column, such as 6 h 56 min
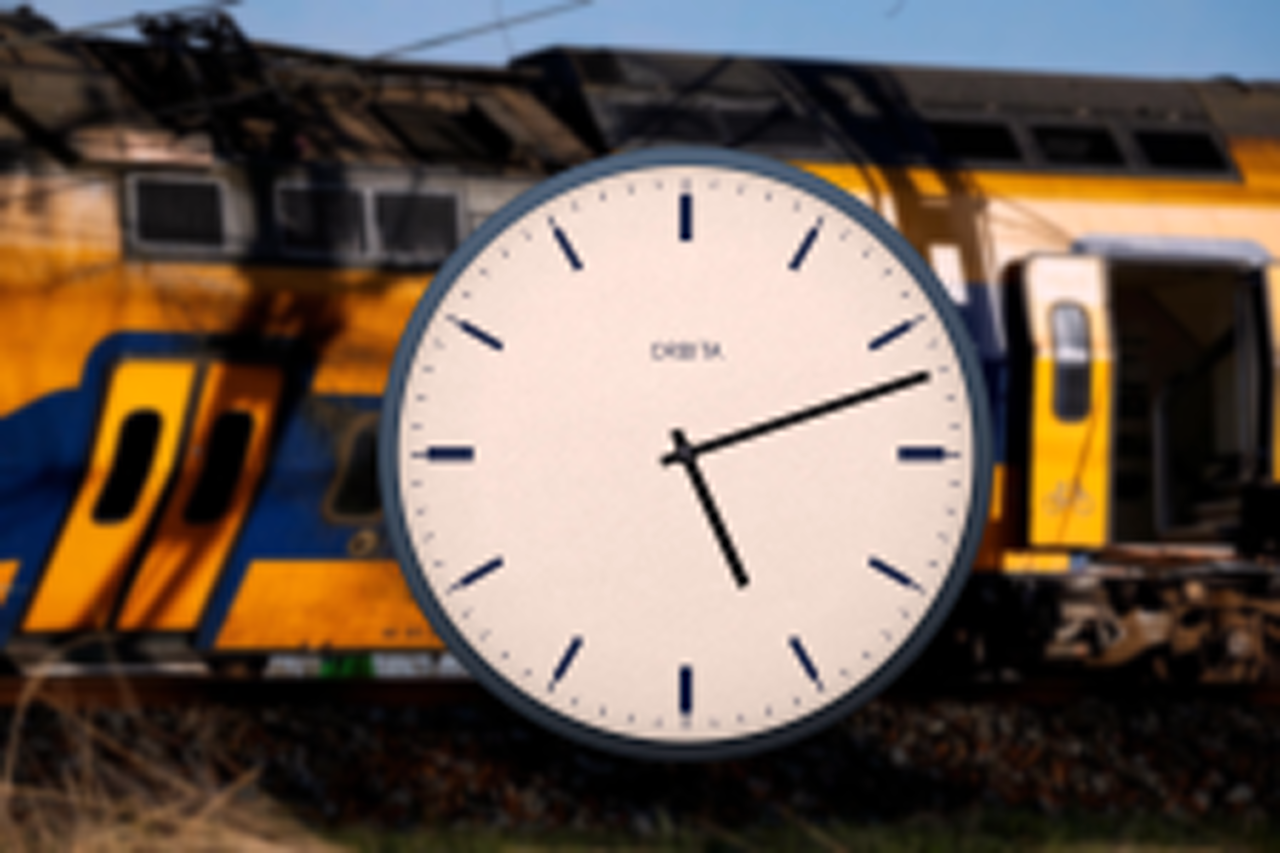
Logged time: 5 h 12 min
